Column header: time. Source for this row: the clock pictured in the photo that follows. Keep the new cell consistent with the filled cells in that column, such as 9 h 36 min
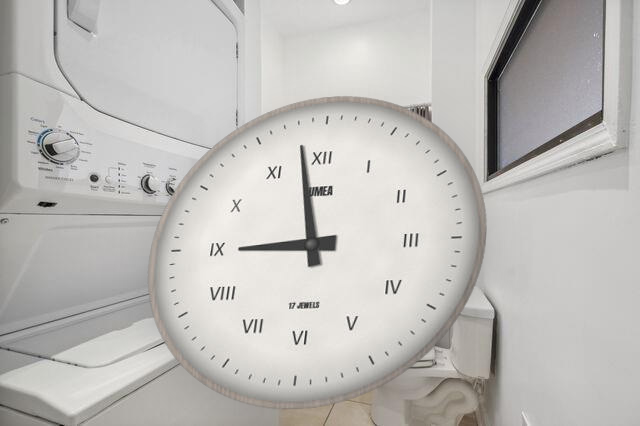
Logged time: 8 h 58 min
